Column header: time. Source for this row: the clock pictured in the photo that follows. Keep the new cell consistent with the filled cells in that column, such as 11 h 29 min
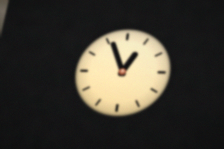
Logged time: 12 h 56 min
